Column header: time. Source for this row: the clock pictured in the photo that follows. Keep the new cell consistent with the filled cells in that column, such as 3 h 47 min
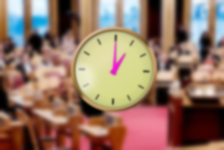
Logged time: 1 h 00 min
